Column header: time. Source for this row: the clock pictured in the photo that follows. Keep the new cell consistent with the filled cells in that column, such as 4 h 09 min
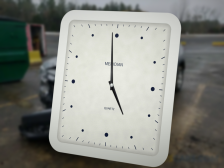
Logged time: 4 h 59 min
